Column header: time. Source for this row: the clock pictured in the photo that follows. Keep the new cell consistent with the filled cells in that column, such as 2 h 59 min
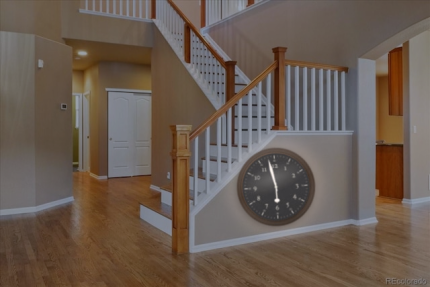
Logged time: 5 h 58 min
